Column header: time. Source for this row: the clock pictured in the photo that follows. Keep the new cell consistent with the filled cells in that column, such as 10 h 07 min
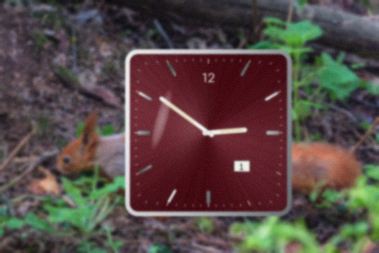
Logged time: 2 h 51 min
